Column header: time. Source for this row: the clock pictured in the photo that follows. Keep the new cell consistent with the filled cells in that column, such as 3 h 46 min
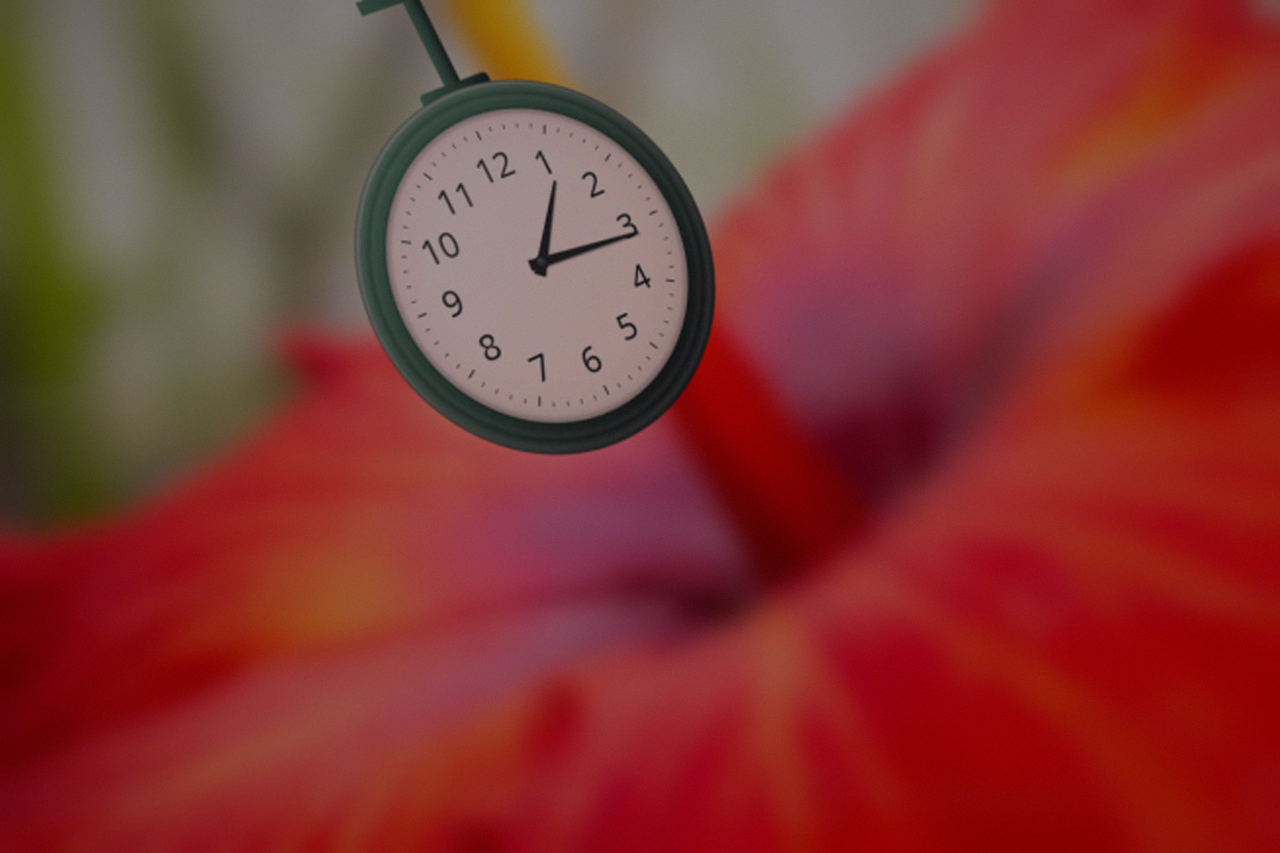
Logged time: 1 h 16 min
